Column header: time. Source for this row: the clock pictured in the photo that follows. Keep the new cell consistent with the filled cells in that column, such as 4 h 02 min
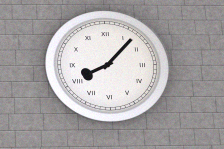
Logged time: 8 h 07 min
